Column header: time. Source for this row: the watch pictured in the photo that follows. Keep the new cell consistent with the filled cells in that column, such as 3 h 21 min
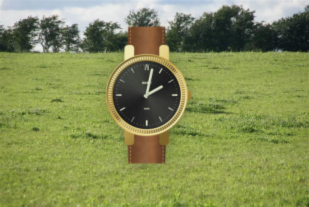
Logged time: 2 h 02 min
